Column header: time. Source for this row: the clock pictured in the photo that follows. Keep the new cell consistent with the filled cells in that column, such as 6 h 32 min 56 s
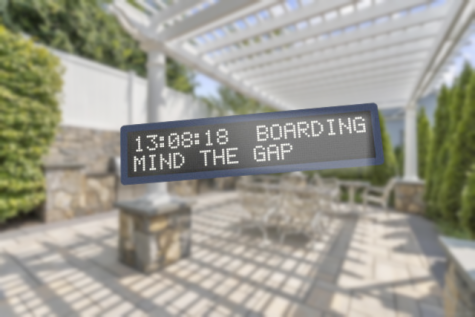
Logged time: 13 h 08 min 18 s
